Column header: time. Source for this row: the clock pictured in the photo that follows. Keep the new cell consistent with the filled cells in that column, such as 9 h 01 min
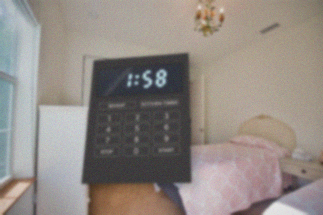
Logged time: 1 h 58 min
